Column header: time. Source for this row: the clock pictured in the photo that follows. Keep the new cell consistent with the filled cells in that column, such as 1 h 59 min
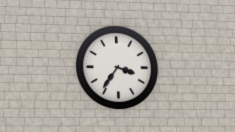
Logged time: 3 h 36 min
